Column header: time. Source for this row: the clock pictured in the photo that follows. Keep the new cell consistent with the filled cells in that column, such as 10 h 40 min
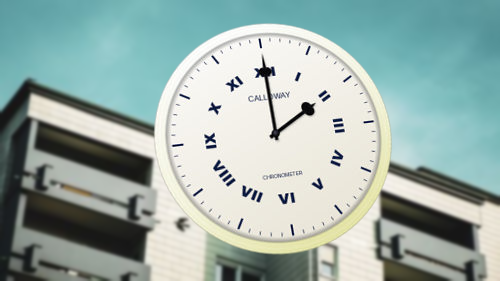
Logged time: 2 h 00 min
